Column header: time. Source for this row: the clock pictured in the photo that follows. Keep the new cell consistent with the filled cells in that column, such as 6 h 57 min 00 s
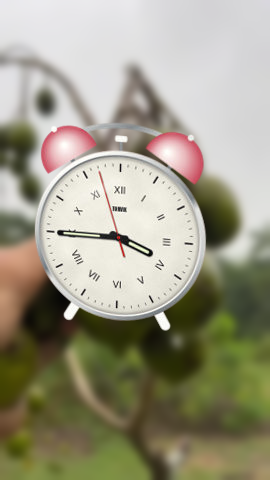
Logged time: 3 h 44 min 57 s
